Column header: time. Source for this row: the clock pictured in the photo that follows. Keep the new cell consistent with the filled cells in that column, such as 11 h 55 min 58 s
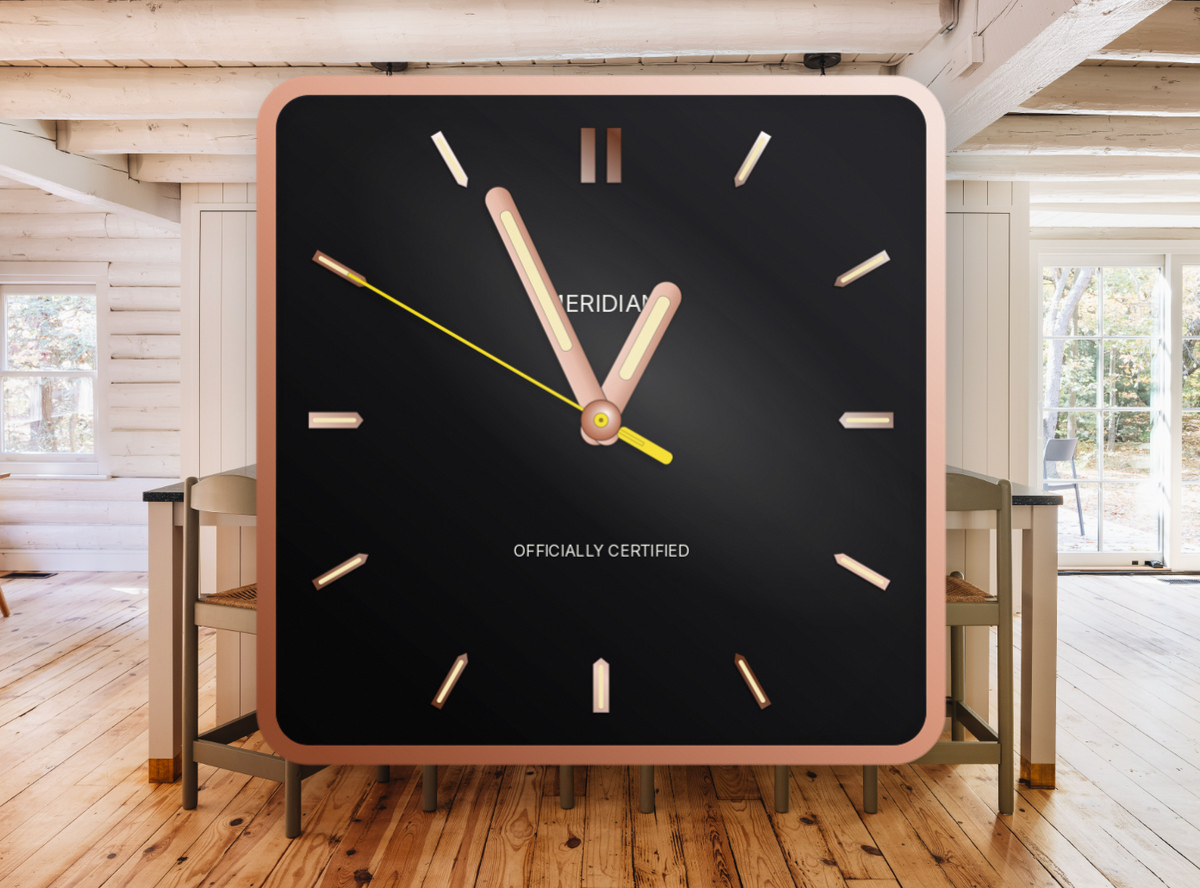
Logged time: 12 h 55 min 50 s
